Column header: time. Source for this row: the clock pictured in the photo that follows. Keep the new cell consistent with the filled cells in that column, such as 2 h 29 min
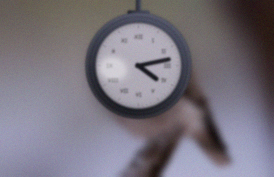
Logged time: 4 h 13 min
